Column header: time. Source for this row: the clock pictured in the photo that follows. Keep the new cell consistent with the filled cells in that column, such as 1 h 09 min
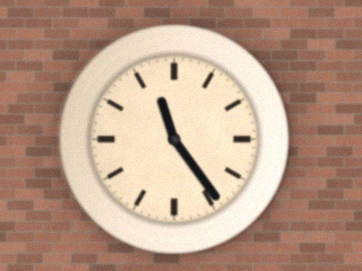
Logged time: 11 h 24 min
